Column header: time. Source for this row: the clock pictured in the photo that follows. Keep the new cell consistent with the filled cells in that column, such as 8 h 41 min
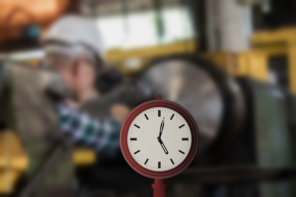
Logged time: 5 h 02 min
